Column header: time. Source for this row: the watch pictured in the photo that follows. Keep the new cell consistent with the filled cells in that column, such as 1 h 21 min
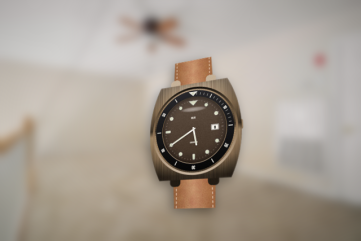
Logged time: 5 h 40 min
